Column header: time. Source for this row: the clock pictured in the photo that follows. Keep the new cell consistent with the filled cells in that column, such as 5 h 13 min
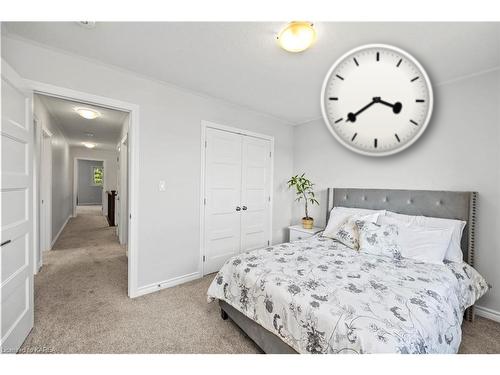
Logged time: 3 h 39 min
